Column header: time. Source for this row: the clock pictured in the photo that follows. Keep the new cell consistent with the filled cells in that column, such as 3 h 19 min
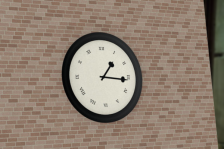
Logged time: 1 h 16 min
